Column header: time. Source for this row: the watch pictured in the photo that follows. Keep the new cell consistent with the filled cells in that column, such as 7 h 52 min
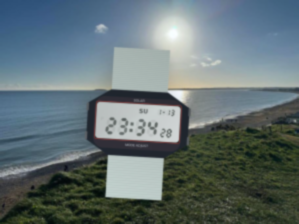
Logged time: 23 h 34 min
